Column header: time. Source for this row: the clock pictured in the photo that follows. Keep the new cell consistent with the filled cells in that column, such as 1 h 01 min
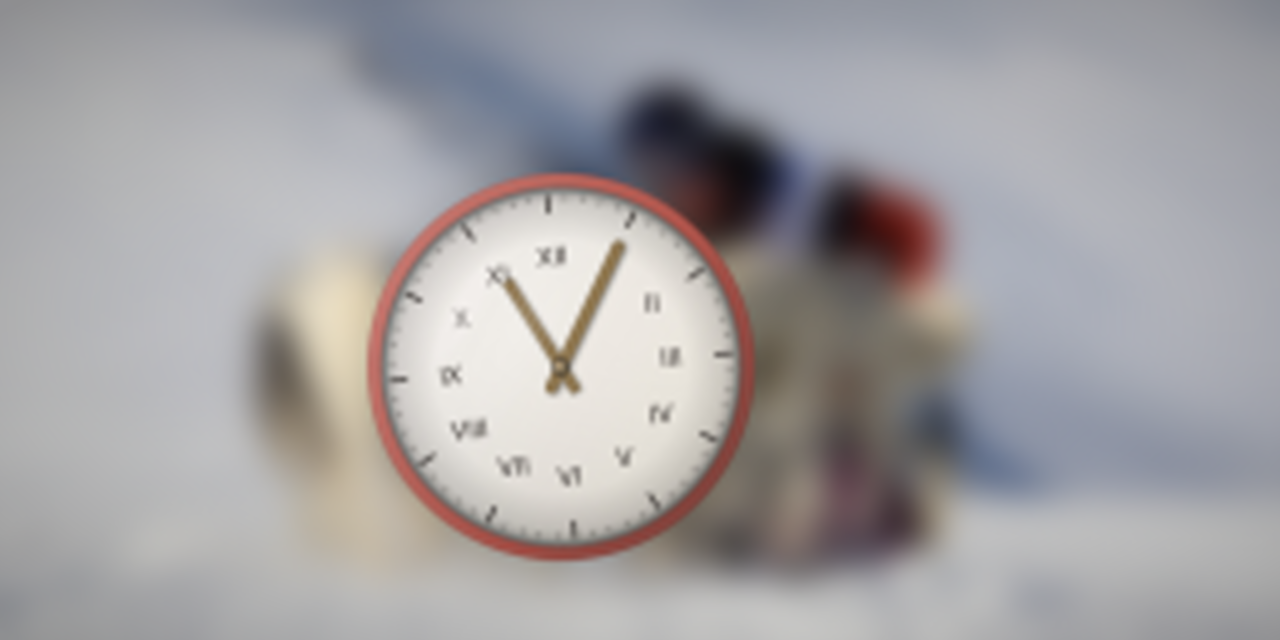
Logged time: 11 h 05 min
